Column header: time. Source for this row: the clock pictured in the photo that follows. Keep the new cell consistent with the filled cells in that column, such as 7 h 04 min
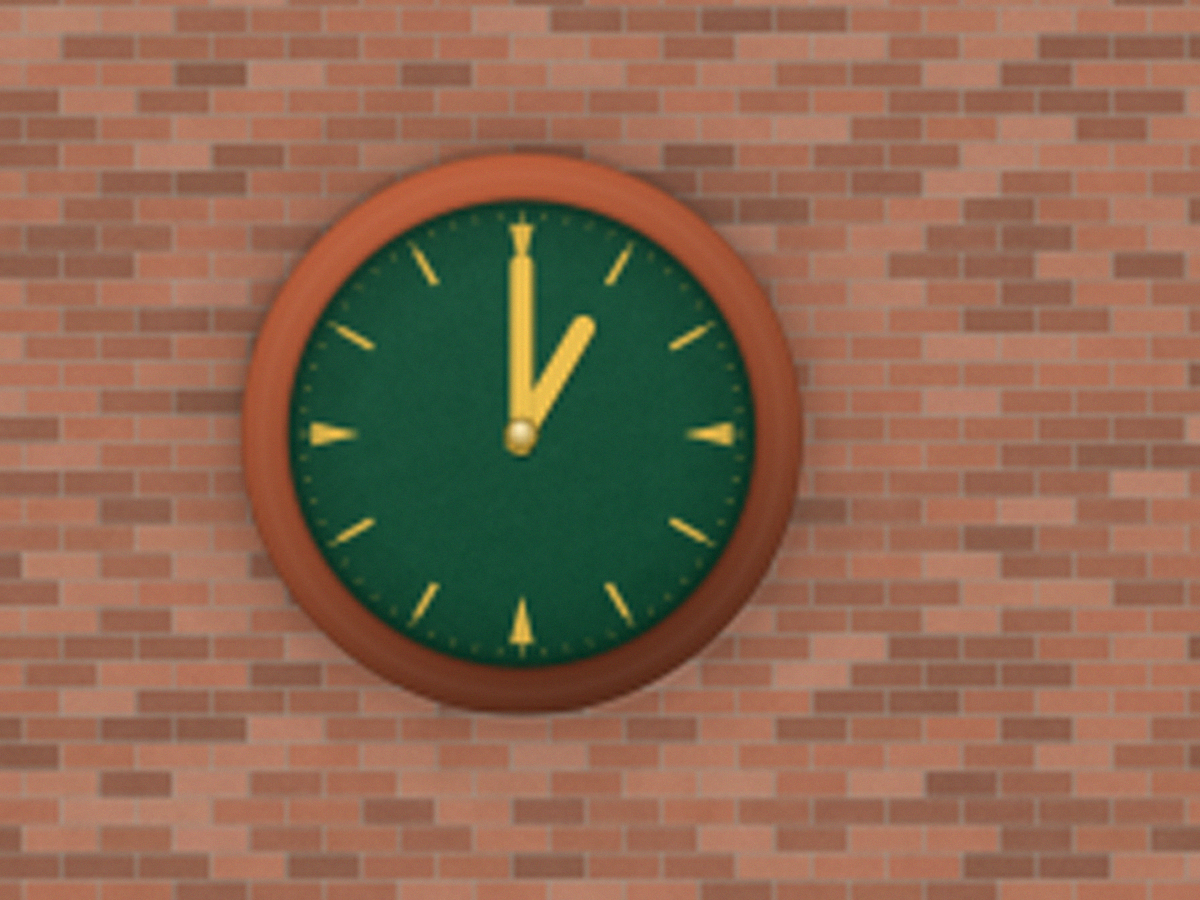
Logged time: 1 h 00 min
